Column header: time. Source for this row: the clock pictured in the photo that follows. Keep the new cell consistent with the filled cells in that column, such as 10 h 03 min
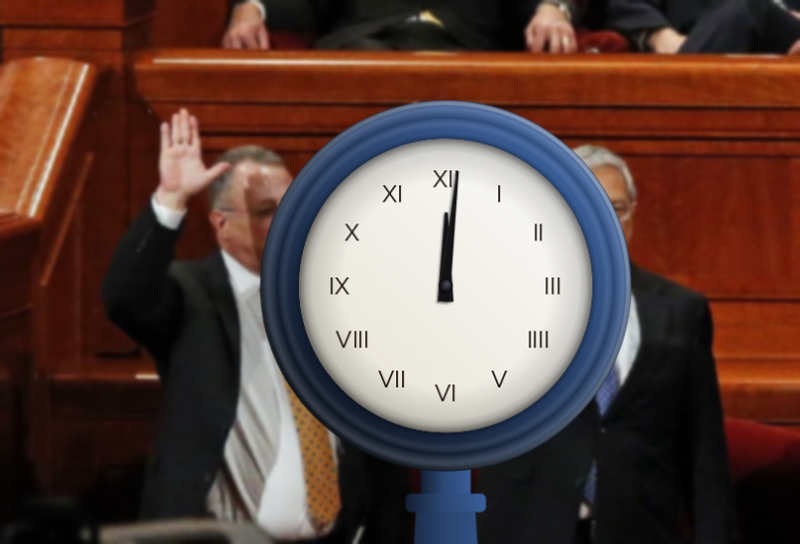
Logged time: 12 h 01 min
